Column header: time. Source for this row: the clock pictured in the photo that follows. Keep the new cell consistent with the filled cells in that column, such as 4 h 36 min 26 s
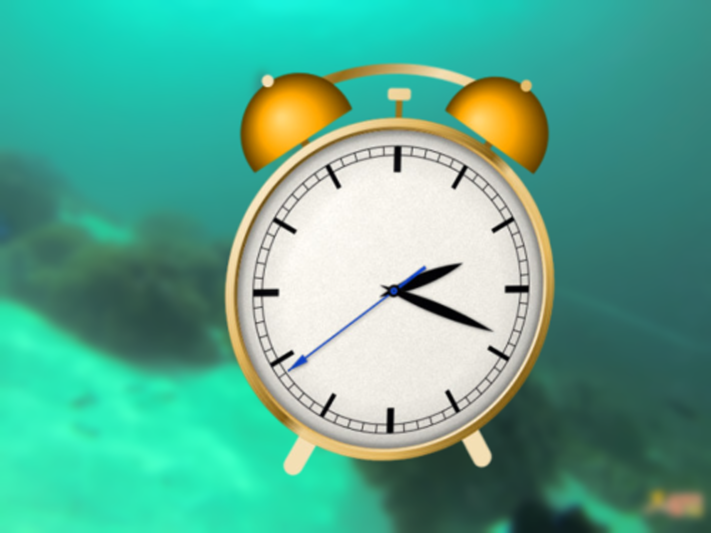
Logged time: 2 h 18 min 39 s
